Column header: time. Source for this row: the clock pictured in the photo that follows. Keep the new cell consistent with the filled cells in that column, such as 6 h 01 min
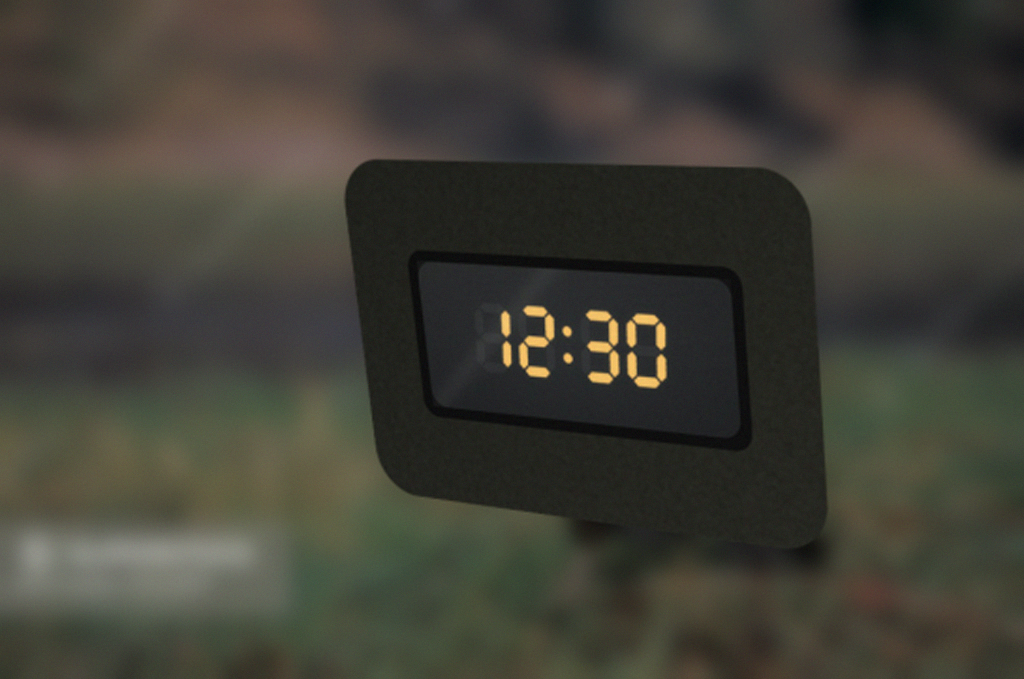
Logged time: 12 h 30 min
